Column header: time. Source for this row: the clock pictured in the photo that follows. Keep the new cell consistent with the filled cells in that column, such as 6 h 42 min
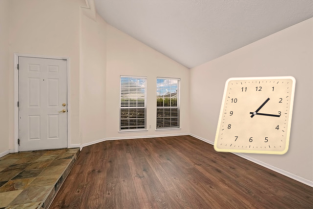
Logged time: 1 h 16 min
